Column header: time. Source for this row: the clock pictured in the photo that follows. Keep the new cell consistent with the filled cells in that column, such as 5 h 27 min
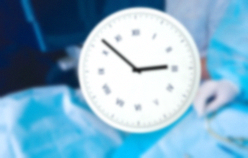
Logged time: 2 h 52 min
